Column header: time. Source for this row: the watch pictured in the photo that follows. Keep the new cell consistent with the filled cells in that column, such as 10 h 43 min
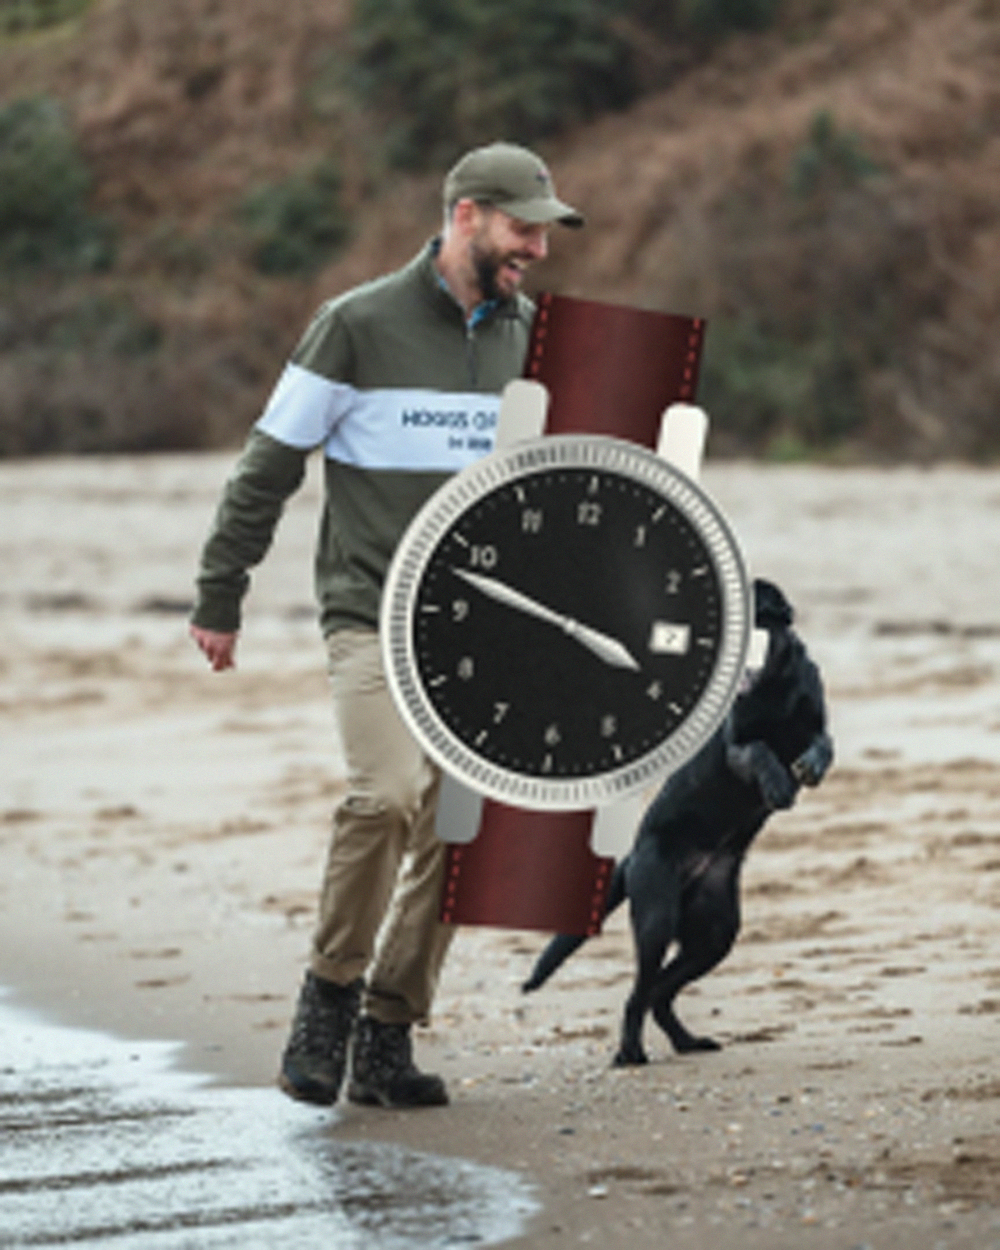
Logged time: 3 h 48 min
